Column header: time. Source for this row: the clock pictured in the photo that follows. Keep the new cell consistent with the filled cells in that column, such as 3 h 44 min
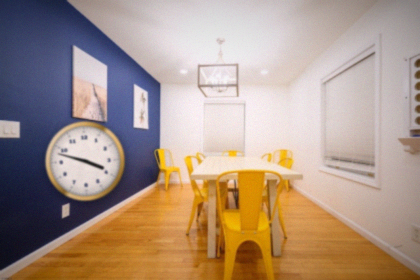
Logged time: 3 h 48 min
